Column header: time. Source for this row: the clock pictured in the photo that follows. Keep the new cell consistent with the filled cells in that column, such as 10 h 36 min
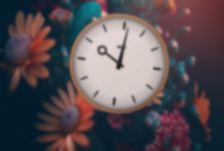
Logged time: 10 h 01 min
